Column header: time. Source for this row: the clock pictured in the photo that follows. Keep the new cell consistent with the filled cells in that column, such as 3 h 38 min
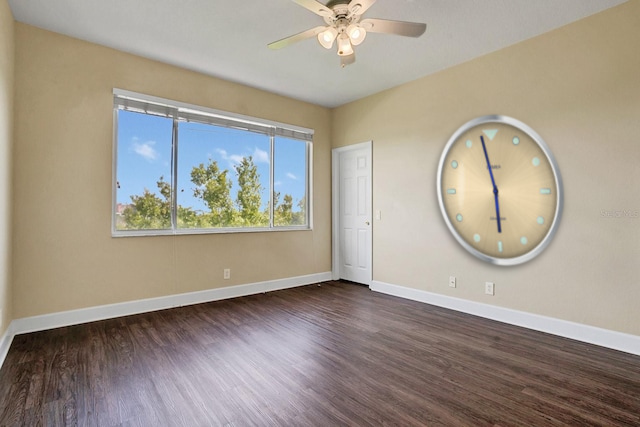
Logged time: 5 h 58 min
